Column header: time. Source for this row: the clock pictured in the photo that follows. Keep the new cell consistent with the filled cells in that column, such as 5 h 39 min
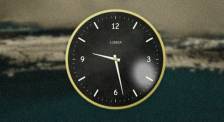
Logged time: 9 h 28 min
